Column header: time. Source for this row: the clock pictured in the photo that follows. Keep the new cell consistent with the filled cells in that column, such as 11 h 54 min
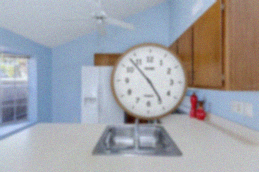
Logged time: 4 h 53 min
